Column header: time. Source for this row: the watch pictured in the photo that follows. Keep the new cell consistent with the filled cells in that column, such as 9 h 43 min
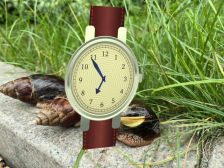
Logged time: 6 h 54 min
